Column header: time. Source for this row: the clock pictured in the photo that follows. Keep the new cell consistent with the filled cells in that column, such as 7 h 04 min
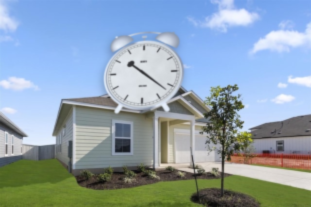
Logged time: 10 h 22 min
